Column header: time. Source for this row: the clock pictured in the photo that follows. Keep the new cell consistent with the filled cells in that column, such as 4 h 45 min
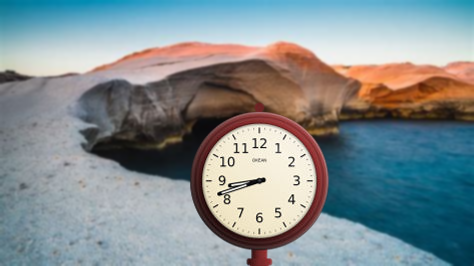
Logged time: 8 h 42 min
